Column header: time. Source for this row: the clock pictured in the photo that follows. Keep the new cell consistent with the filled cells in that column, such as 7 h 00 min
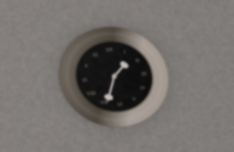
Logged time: 1 h 34 min
